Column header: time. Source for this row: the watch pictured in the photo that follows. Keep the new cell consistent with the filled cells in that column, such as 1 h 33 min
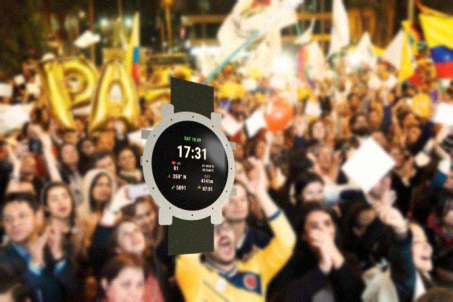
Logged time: 17 h 31 min
